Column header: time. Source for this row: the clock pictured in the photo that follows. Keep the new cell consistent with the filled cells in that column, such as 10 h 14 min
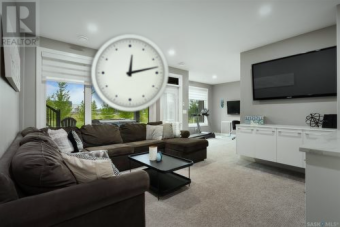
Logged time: 12 h 13 min
